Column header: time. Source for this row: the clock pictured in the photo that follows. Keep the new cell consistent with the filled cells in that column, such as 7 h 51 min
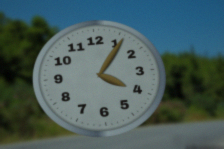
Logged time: 4 h 06 min
